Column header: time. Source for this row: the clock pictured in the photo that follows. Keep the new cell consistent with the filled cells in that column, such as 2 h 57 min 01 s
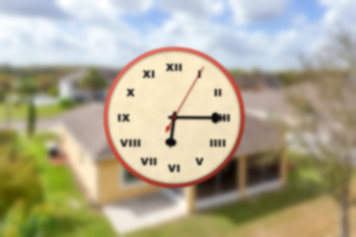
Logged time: 6 h 15 min 05 s
